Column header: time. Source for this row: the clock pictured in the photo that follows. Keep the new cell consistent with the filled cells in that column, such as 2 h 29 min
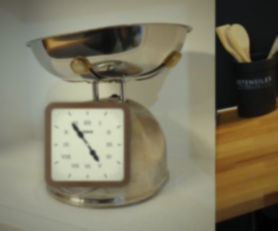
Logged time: 4 h 54 min
